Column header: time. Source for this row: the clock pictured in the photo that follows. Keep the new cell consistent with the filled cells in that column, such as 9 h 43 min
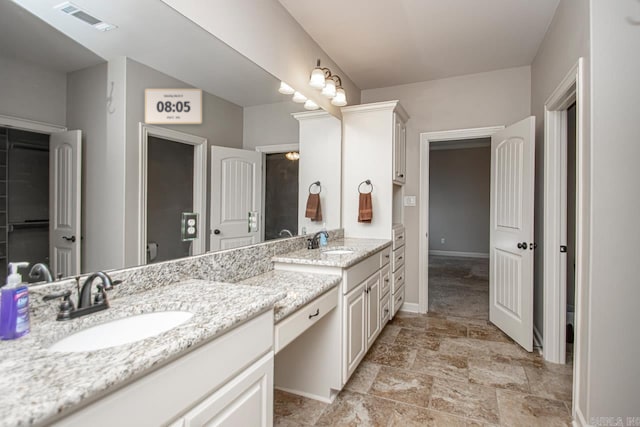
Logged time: 8 h 05 min
